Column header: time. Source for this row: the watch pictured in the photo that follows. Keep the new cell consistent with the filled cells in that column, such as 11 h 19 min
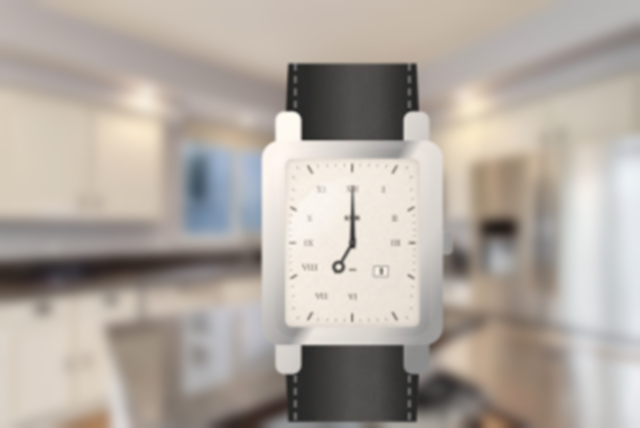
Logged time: 7 h 00 min
